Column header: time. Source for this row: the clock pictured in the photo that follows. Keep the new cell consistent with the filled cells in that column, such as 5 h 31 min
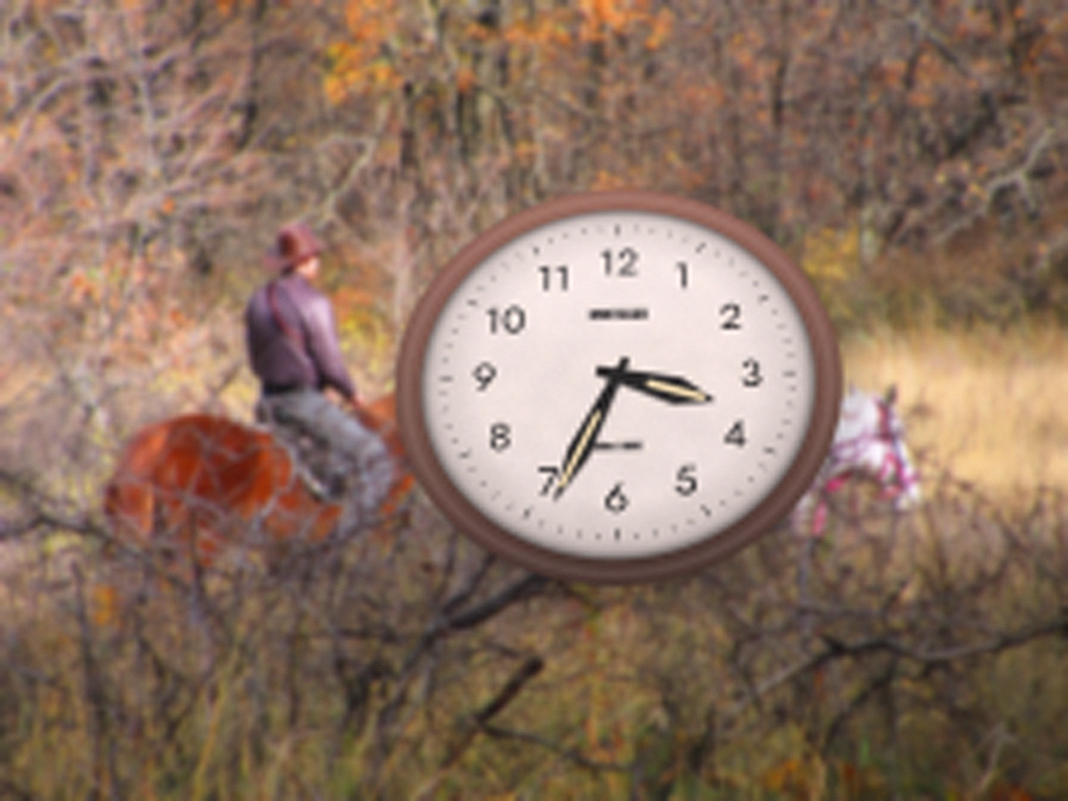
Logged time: 3 h 34 min
